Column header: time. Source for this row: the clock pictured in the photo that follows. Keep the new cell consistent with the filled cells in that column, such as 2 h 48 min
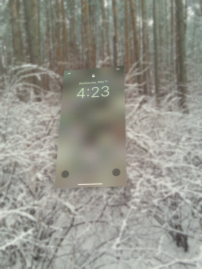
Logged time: 4 h 23 min
